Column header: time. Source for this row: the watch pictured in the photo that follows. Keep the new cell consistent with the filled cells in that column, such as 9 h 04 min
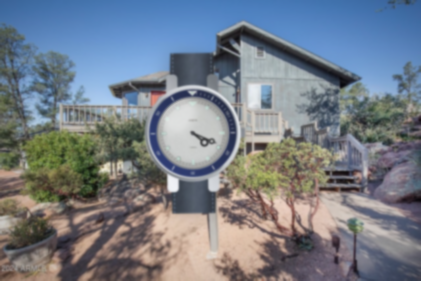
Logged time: 4 h 19 min
